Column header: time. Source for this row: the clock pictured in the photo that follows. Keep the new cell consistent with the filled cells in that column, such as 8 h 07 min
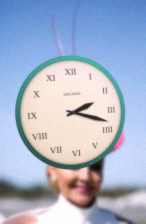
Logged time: 2 h 18 min
